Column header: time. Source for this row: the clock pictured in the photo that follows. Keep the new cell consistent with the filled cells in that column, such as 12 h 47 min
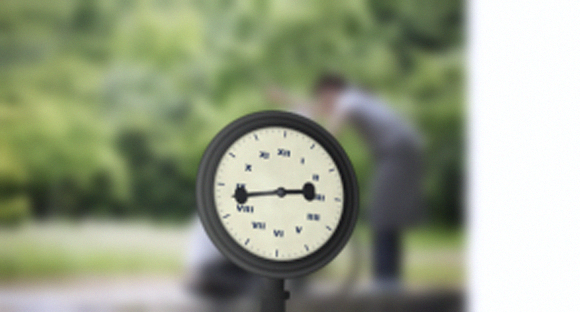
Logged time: 2 h 43 min
